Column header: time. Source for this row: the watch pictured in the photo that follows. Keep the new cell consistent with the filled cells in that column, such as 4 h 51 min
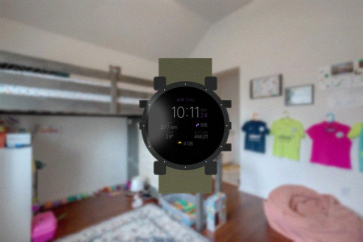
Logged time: 10 h 11 min
